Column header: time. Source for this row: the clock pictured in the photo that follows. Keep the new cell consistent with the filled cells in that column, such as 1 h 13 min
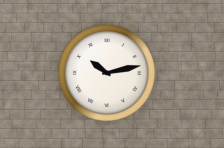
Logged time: 10 h 13 min
